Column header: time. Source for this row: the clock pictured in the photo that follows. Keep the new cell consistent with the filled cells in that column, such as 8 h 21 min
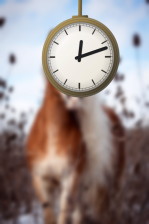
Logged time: 12 h 12 min
